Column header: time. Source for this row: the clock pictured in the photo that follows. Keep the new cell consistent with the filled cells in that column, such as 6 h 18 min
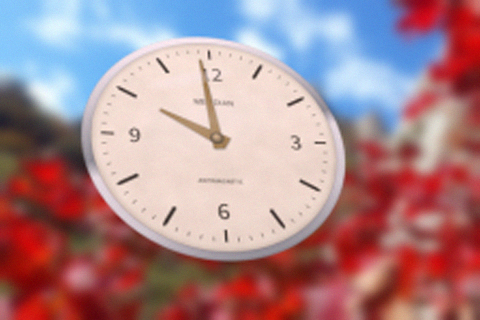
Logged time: 9 h 59 min
